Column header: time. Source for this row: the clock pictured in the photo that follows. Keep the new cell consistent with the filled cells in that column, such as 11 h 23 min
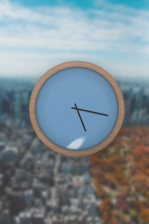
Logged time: 5 h 17 min
